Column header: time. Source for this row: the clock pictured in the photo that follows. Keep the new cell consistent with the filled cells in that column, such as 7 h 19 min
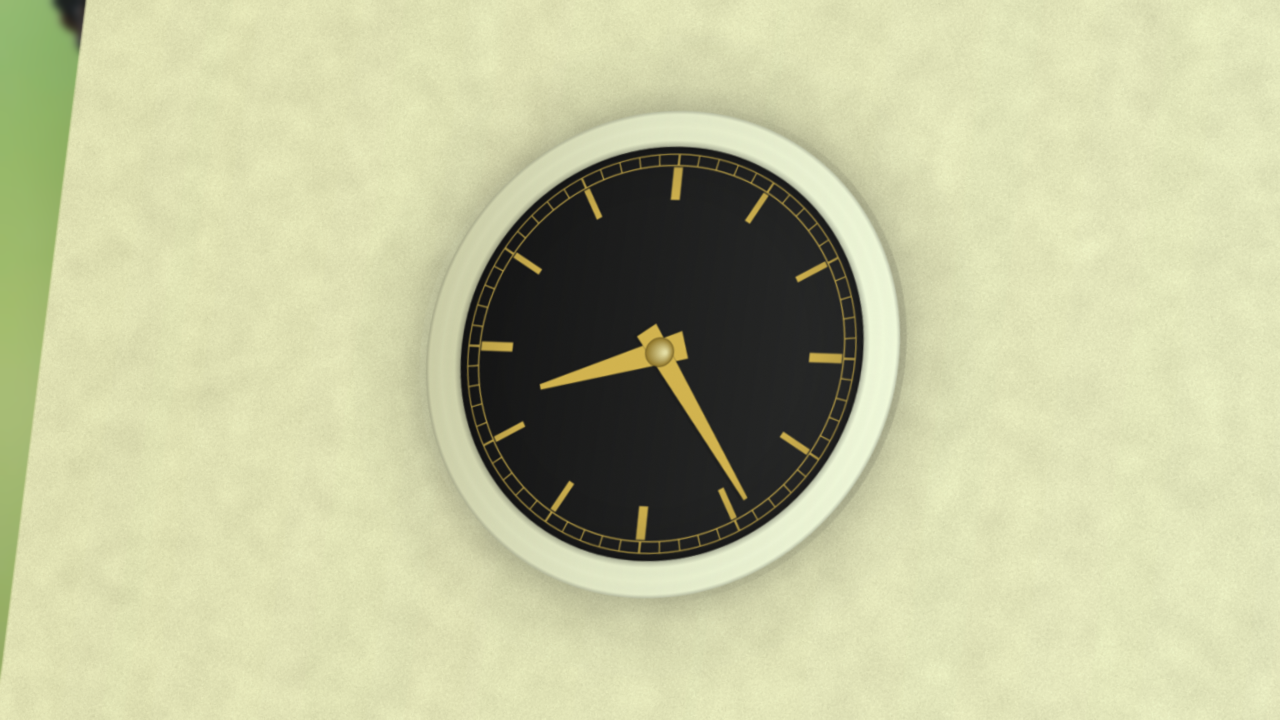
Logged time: 8 h 24 min
